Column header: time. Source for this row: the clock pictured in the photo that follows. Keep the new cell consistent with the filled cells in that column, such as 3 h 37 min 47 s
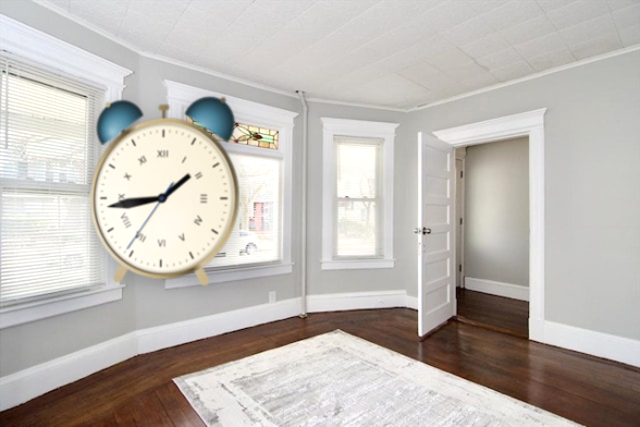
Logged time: 1 h 43 min 36 s
